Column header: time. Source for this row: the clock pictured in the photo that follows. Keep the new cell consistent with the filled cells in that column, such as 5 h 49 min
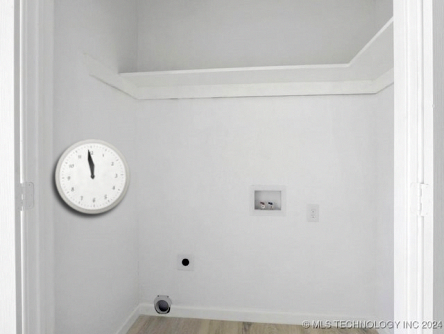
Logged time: 11 h 59 min
